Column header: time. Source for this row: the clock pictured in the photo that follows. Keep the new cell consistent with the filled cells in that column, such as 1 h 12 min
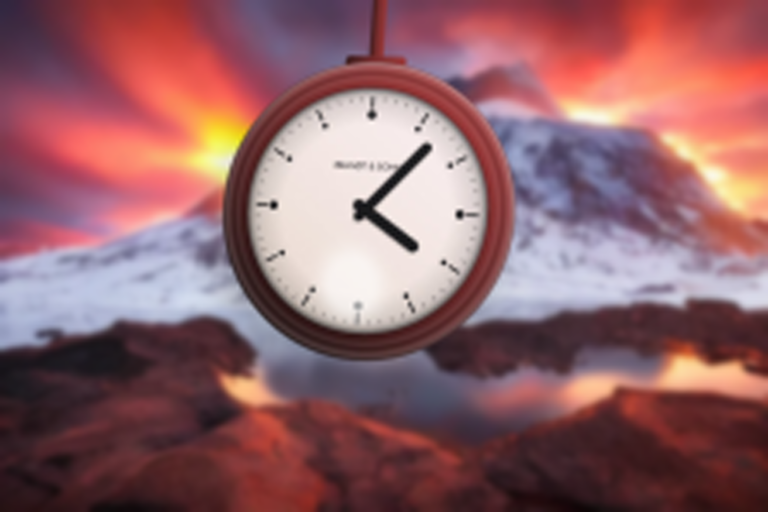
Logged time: 4 h 07 min
